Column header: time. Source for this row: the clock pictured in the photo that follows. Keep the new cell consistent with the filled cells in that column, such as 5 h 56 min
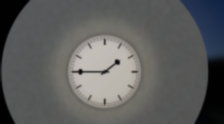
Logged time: 1 h 45 min
